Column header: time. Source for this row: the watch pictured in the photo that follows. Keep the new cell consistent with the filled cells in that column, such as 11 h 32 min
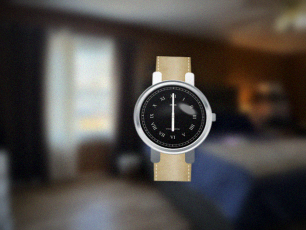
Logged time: 6 h 00 min
